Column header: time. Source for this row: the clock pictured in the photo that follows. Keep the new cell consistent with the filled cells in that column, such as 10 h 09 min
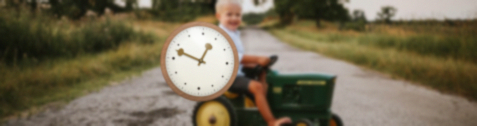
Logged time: 12 h 48 min
